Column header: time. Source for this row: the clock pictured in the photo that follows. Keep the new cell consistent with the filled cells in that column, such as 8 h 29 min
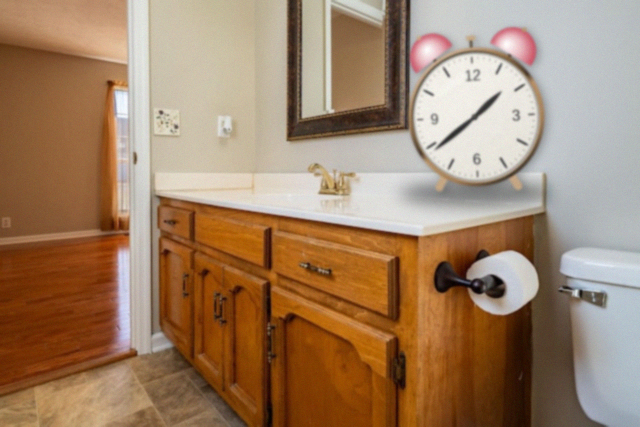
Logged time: 1 h 39 min
